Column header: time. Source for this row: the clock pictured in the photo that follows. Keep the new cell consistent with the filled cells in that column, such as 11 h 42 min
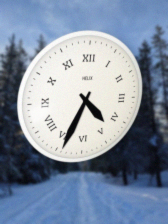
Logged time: 4 h 34 min
